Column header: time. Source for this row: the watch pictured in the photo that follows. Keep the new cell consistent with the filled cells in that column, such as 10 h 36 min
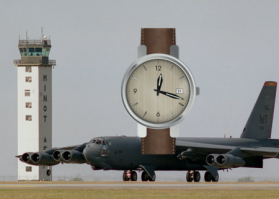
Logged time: 12 h 18 min
